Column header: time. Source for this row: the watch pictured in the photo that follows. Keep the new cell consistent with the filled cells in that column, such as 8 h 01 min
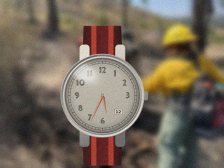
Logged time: 5 h 34 min
